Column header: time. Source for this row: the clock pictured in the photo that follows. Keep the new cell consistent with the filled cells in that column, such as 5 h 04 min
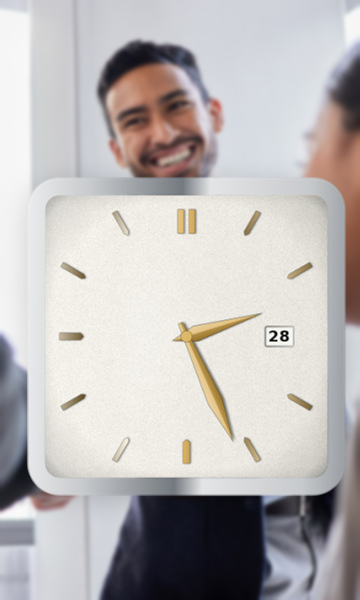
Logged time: 2 h 26 min
